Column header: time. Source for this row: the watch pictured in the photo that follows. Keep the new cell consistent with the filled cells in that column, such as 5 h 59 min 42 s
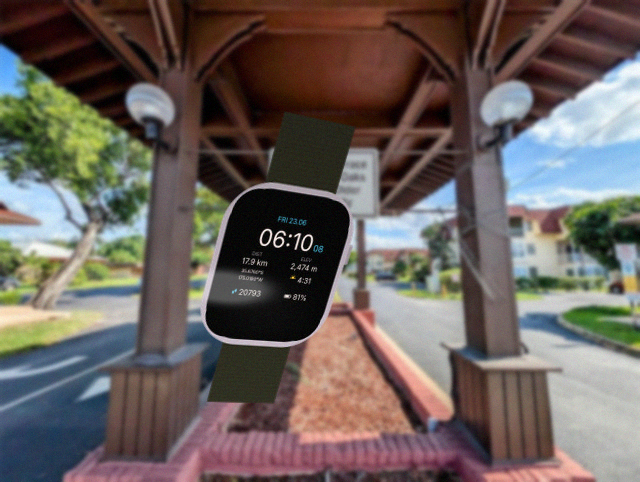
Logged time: 6 h 10 min 08 s
